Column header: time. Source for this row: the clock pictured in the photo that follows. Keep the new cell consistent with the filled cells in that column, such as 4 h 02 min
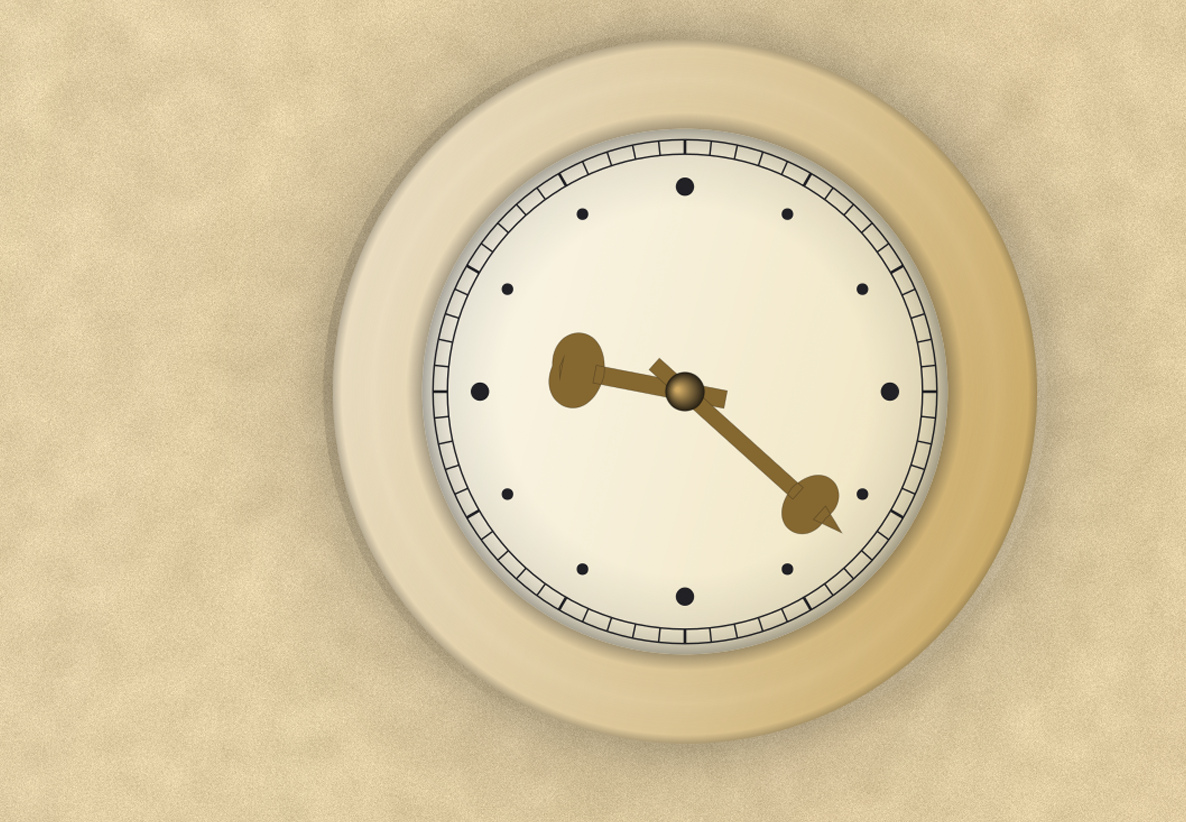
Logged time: 9 h 22 min
